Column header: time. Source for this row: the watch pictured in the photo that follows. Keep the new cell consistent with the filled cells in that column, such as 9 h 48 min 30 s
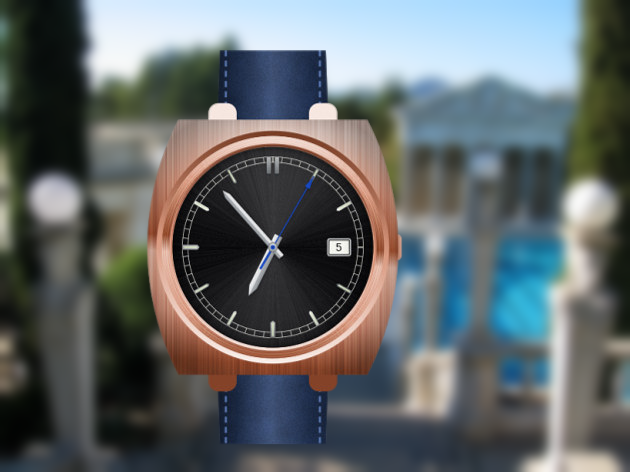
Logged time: 6 h 53 min 05 s
